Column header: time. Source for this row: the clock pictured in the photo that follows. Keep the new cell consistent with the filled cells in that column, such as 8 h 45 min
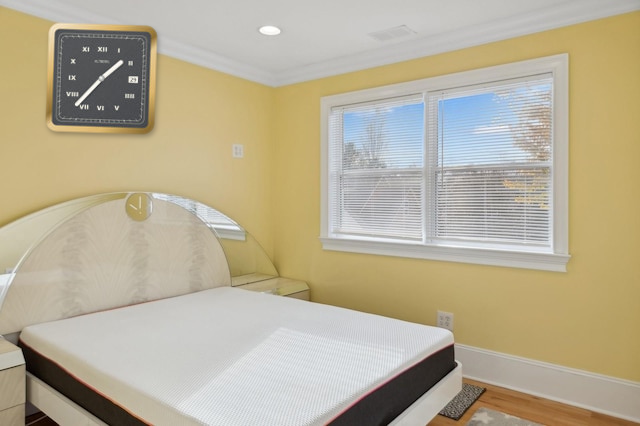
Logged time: 1 h 37 min
